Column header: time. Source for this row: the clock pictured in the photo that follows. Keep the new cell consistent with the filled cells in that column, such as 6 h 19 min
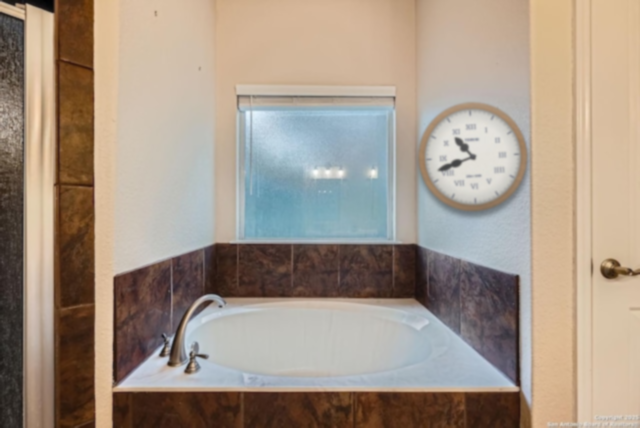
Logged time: 10 h 42 min
